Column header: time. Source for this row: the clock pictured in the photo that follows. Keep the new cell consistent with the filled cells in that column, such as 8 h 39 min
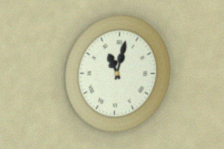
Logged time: 11 h 02 min
